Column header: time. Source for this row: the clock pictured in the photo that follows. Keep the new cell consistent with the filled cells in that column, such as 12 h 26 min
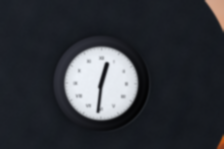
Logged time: 12 h 31 min
